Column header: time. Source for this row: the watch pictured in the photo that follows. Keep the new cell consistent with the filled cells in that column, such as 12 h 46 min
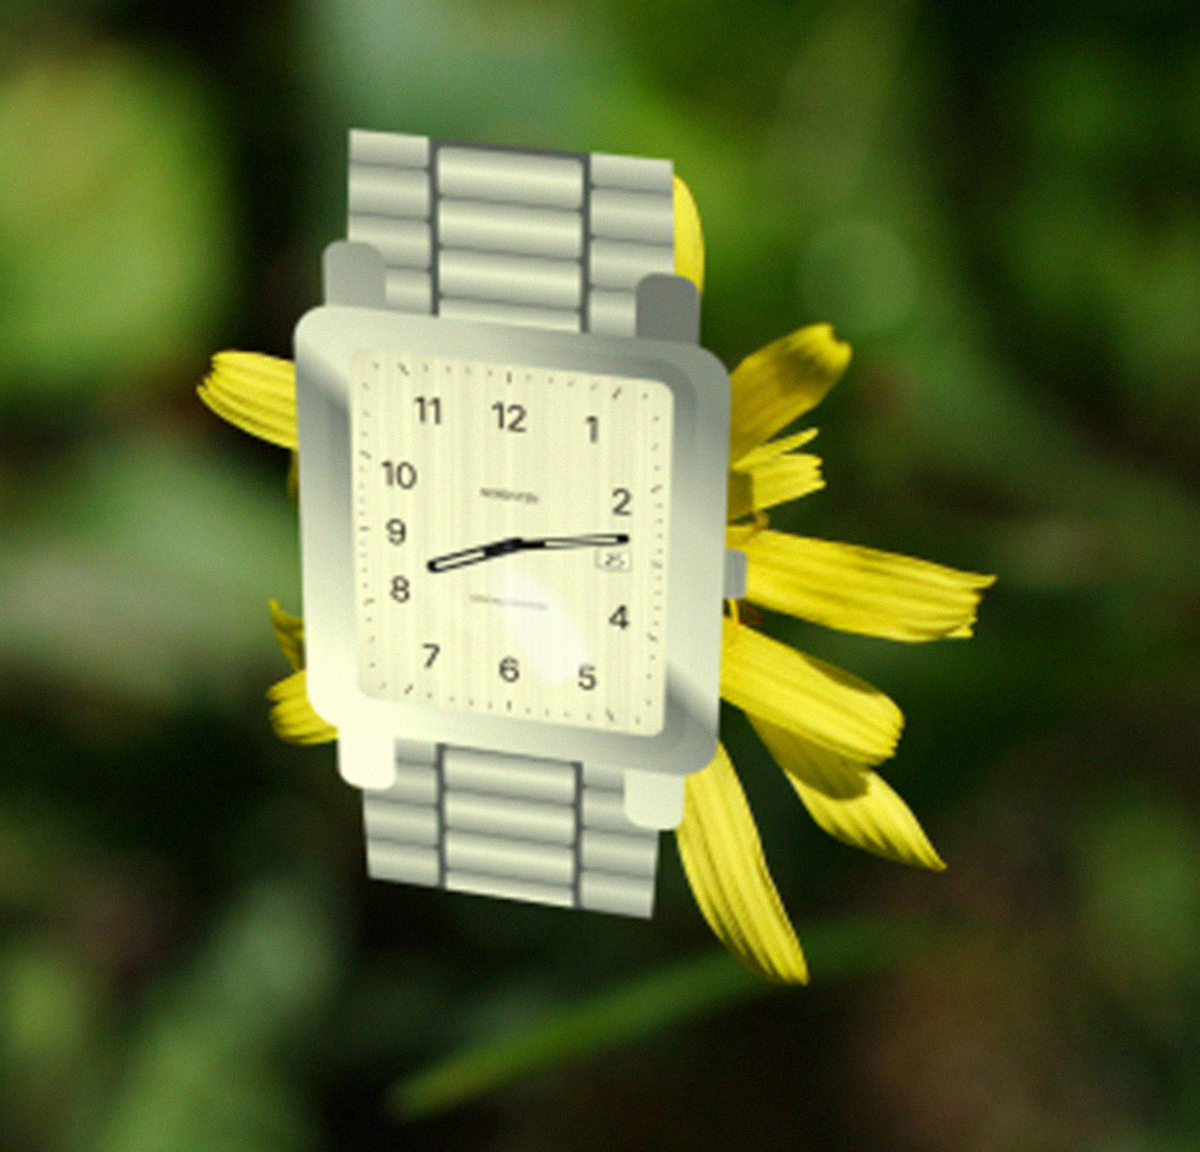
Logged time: 8 h 13 min
